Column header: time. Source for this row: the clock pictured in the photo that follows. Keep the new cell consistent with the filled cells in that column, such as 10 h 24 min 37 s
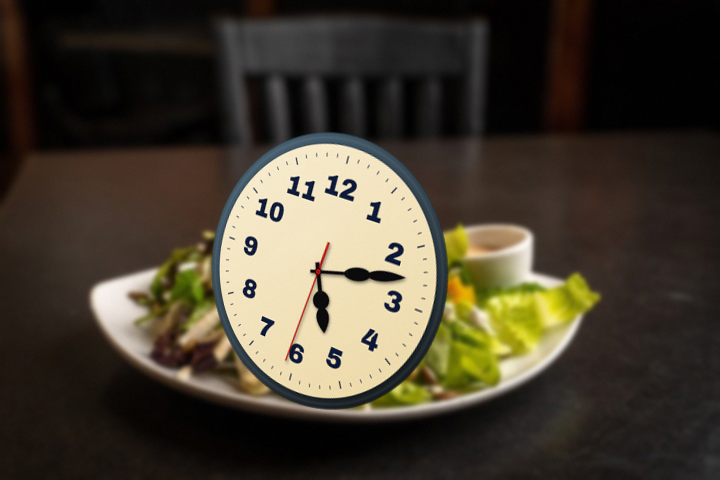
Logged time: 5 h 12 min 31 s
